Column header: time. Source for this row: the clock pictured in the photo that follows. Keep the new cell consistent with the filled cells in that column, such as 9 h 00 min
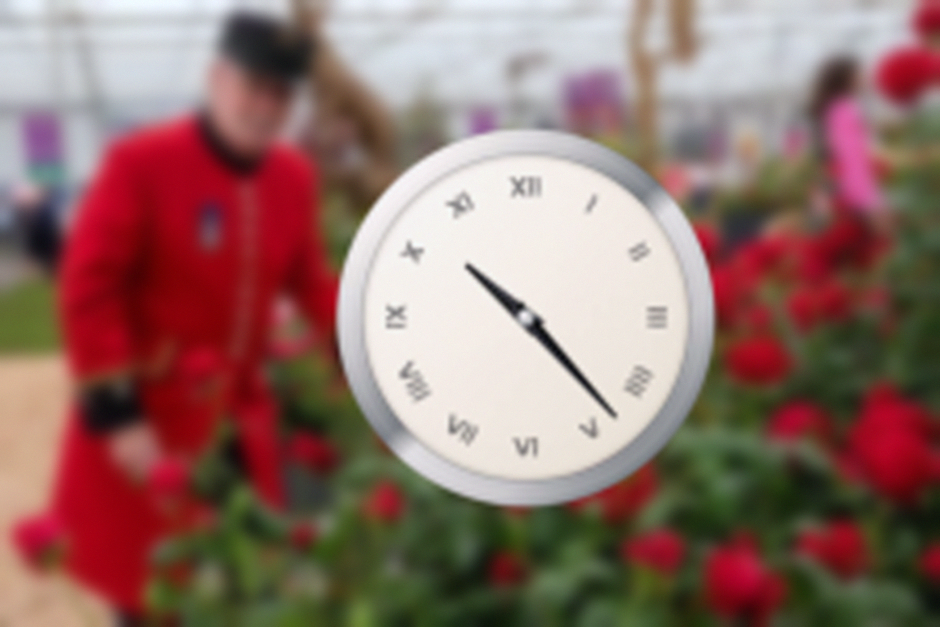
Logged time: 10 h 23 min
